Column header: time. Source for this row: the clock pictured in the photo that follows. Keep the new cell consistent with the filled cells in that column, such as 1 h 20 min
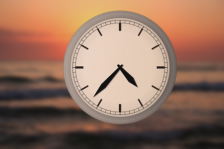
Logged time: 4 h 37 min
